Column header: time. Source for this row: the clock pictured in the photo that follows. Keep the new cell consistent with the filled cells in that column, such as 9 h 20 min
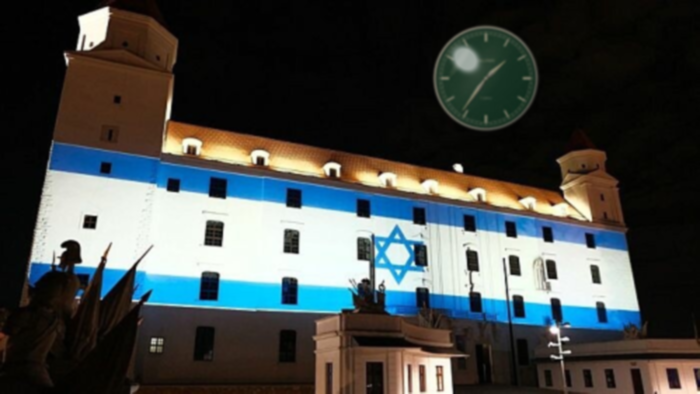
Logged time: 1 h 36 min
